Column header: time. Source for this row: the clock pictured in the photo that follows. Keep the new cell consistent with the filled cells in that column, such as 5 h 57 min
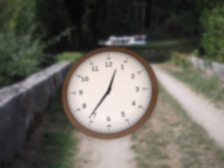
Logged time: 12 h 36 min
